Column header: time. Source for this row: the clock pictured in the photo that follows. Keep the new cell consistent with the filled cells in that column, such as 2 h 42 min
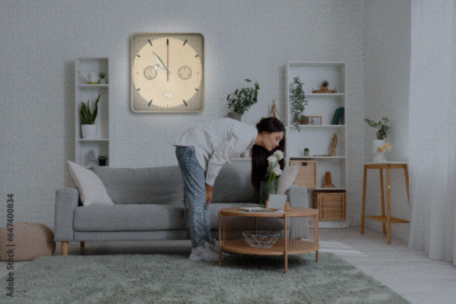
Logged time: 9 h 54 min
